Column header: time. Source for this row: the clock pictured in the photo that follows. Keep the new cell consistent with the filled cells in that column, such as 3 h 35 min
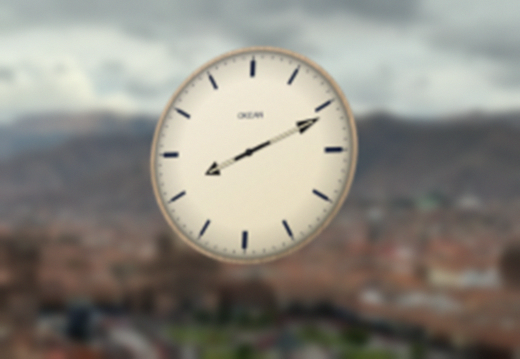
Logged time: 8 h 11 min
